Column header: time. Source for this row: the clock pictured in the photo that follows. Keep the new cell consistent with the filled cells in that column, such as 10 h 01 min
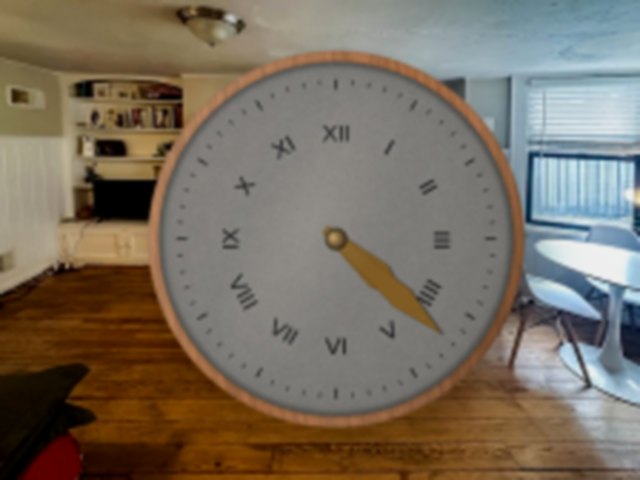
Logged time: 4 h 22 min
